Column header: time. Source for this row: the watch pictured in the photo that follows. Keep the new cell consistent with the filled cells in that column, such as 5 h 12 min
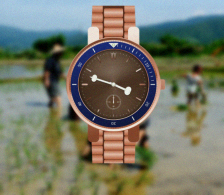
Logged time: 3 h 48 min
